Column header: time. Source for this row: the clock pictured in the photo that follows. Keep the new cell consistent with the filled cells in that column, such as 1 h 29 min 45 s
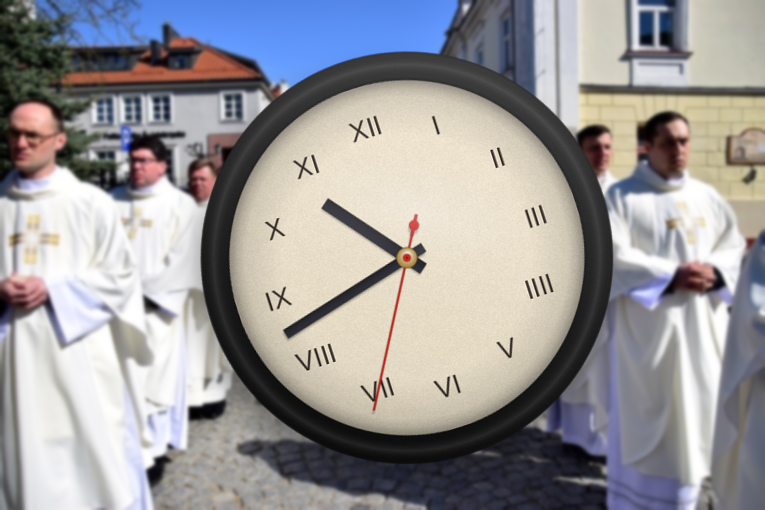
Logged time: 10 h 42 min 35 s
